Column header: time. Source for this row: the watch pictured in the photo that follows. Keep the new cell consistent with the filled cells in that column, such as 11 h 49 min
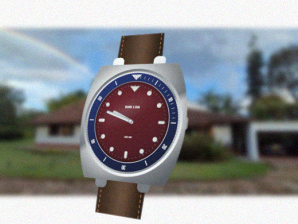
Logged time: 9 h 48 min
